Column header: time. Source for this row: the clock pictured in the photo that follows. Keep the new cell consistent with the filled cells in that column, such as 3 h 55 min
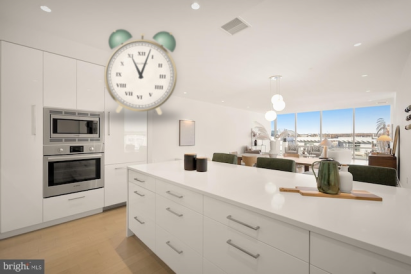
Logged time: 11 h 03 min
